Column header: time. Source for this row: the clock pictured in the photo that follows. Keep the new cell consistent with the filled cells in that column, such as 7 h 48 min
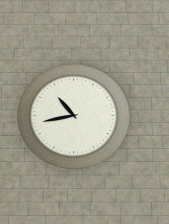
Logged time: 10 h 43 min
